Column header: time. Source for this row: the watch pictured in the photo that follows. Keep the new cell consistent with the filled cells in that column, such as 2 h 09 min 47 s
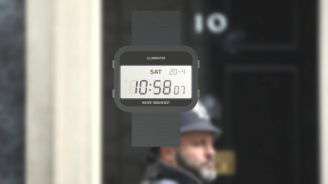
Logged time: 10 h 58 min 07 s
